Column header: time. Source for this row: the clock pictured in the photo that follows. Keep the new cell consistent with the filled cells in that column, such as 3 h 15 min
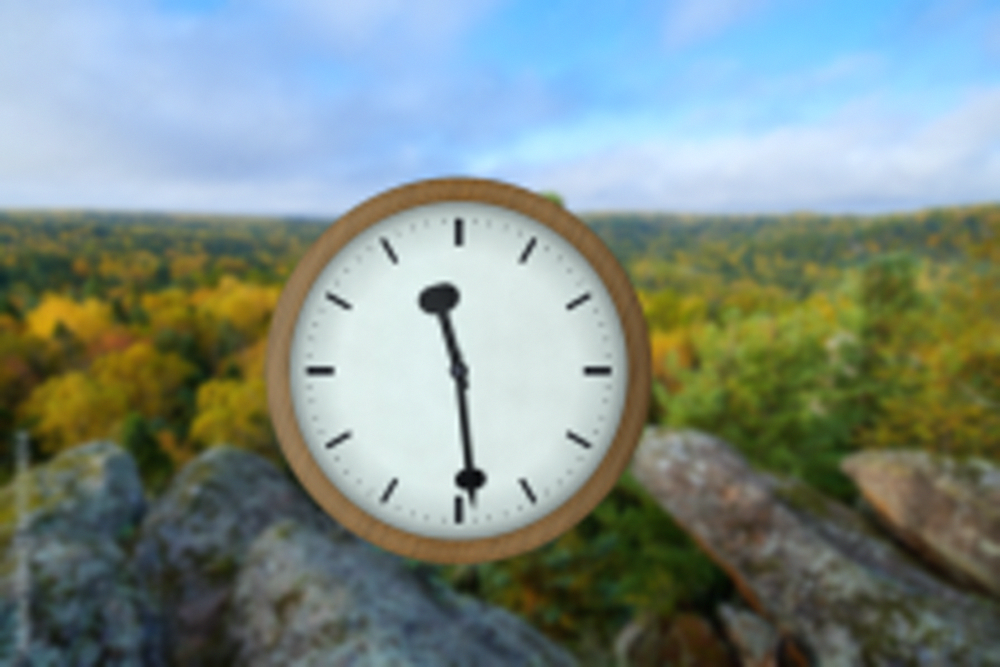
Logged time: 11 h 29 min
